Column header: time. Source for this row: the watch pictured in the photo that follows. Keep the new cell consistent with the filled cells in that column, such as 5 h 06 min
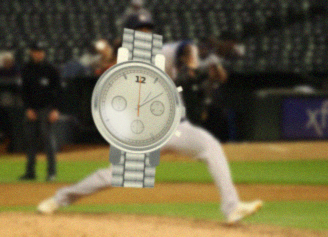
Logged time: 1 h 09 min
